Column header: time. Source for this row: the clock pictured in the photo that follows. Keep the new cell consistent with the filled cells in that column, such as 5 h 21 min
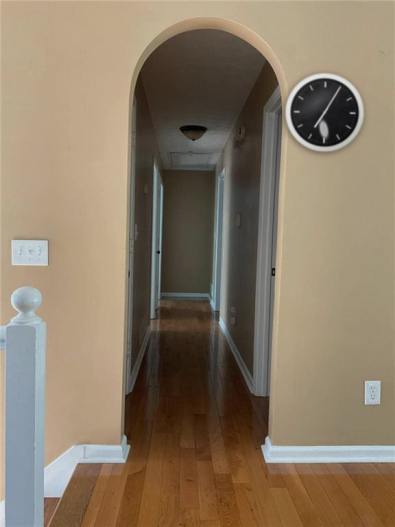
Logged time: 7 h 05 min
